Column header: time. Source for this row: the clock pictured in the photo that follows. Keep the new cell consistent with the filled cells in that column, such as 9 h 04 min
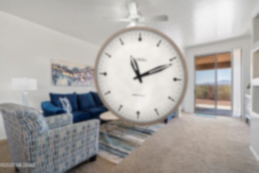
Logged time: 11 h 11 min
